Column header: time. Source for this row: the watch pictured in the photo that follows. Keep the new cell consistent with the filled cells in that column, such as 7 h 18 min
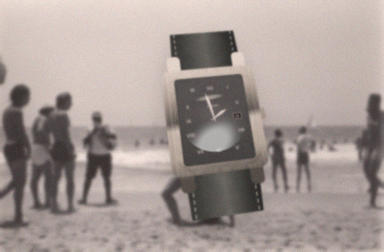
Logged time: 1 h 58 min
